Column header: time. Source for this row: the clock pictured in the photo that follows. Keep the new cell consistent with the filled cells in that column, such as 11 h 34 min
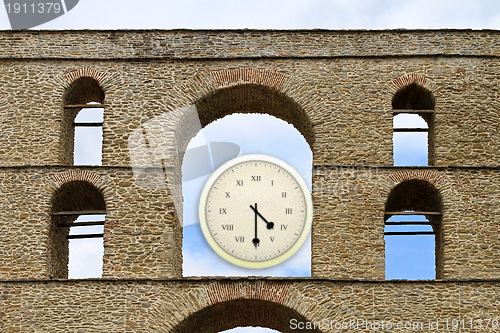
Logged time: 4 h 30 min
